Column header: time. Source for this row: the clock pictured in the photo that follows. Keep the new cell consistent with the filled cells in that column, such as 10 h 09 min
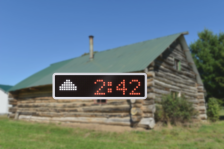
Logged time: 2 h 42 min
